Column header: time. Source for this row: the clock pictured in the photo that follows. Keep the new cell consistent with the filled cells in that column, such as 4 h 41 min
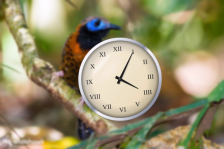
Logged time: 4 h 05 min
